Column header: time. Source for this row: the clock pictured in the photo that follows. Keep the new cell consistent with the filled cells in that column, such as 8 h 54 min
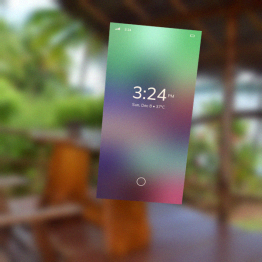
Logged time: 3 h 24 min
